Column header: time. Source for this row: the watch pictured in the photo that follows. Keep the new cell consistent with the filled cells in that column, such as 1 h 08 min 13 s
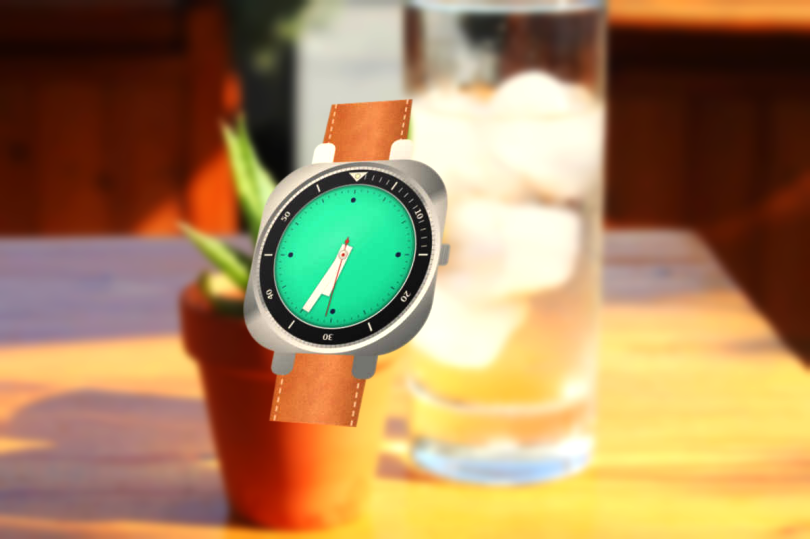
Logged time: 6 h 34 min 31 s
